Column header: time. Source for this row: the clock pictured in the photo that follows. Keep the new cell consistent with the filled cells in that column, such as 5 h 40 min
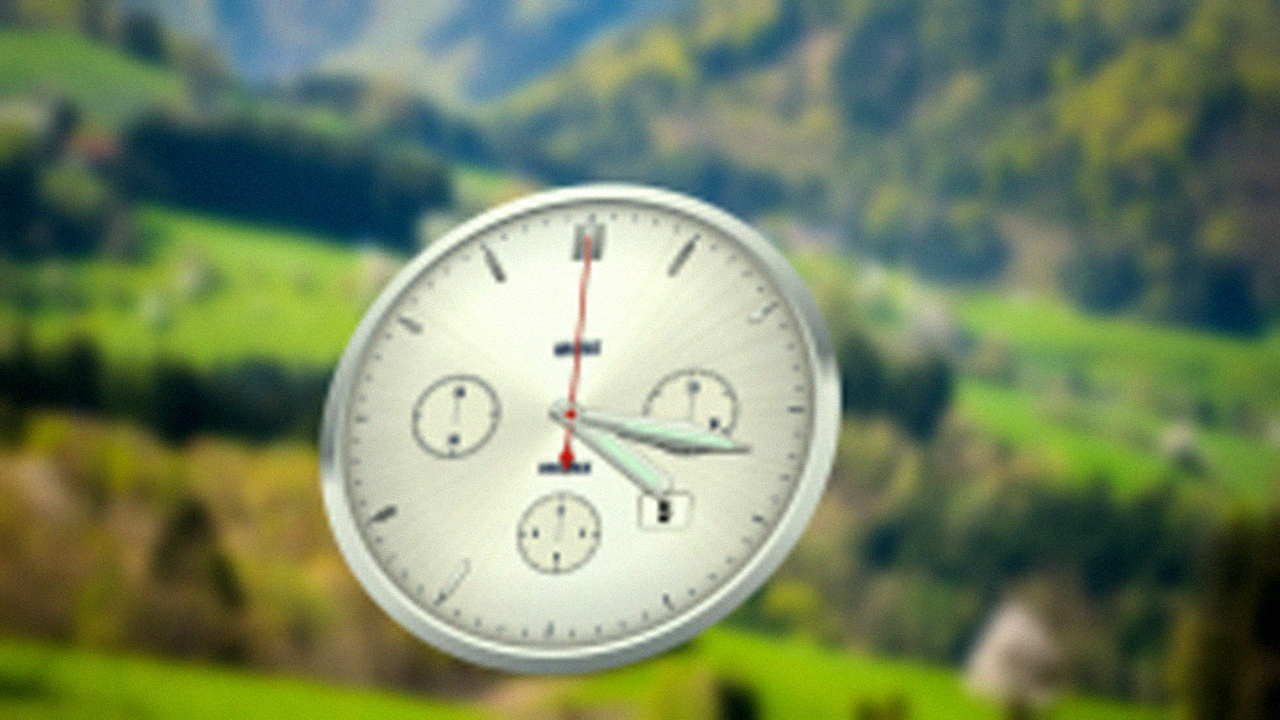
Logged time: 4 h 17 min
